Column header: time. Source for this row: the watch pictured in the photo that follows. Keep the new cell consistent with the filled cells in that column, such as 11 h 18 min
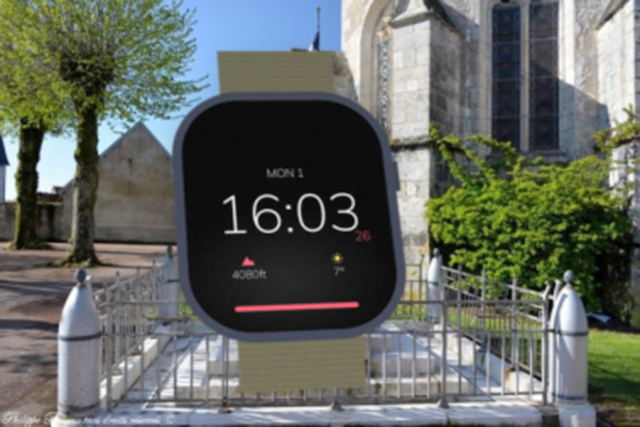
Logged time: 16 h 03 min
